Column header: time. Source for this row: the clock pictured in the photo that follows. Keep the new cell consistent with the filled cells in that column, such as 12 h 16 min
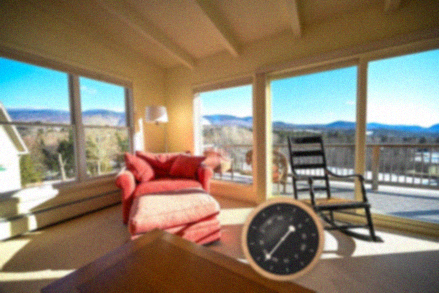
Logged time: 1 h 38 min
